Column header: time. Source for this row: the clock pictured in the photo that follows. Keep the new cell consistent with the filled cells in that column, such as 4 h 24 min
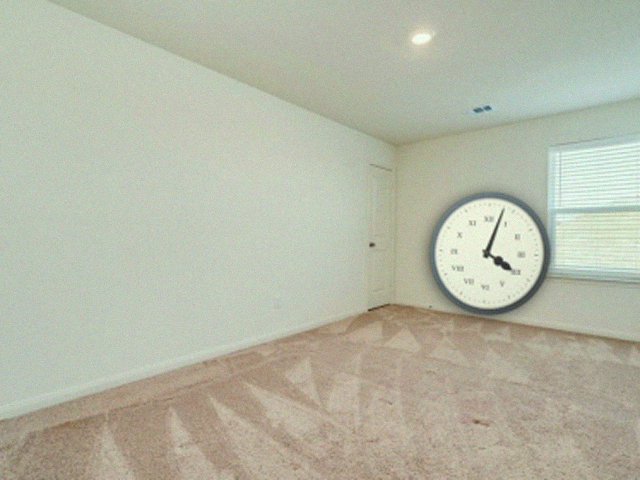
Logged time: 4 h 03 min
